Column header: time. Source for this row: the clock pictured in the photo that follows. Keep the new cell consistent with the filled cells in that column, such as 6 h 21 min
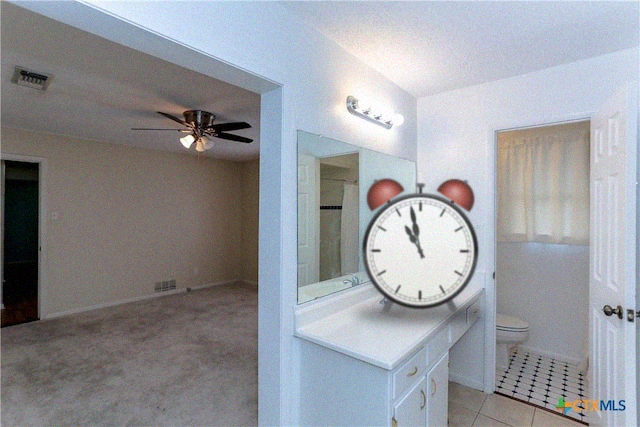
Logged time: 10 h 58 min
